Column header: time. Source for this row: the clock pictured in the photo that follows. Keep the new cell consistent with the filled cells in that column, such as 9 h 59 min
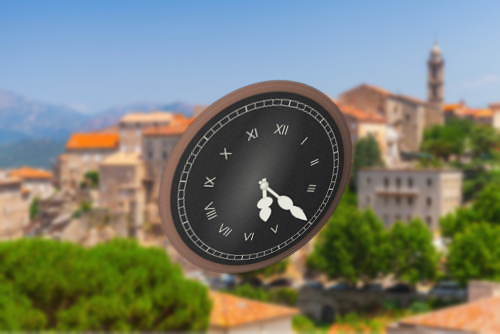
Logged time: 5 h 20 min
